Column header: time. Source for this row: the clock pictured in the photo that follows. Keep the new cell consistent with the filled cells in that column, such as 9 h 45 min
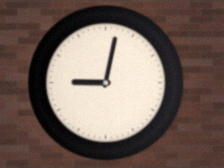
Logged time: 9 h 02 min
